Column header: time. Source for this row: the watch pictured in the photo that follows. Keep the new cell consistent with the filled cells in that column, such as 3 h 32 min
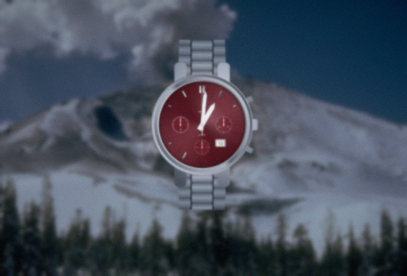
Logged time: 1 h 01 min
